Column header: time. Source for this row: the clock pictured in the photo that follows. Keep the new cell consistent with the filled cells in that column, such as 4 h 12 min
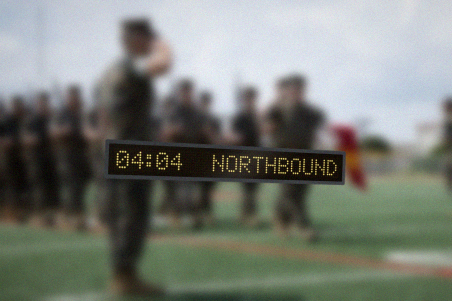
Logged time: 4 h 04 min
